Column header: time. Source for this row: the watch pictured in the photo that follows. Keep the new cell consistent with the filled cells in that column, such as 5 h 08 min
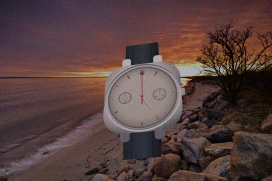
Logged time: 4 h 59 min
